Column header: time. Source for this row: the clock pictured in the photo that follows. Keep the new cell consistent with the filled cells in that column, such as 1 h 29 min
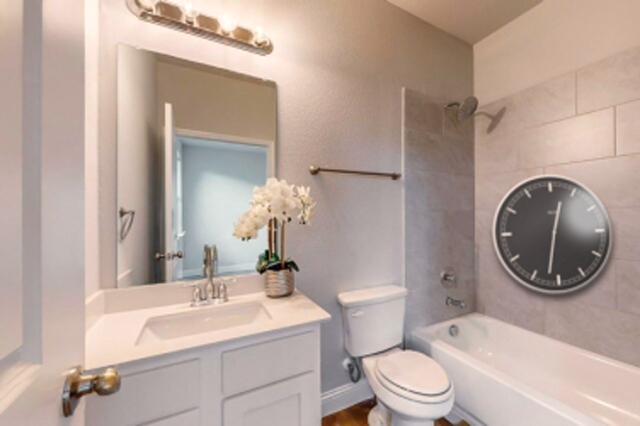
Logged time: 12 h 32 min
